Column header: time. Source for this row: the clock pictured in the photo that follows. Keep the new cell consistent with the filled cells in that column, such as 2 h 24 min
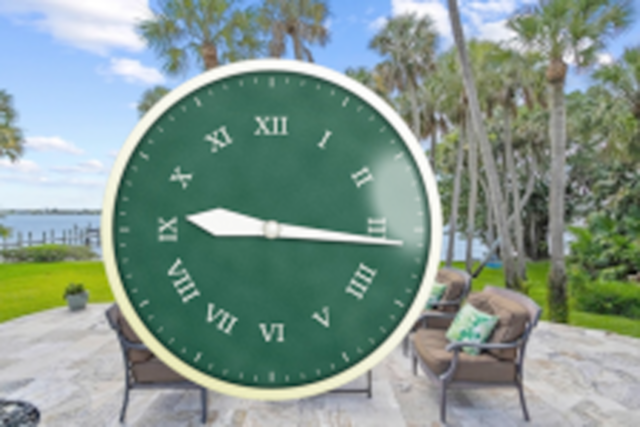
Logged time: 9 h 16 min
